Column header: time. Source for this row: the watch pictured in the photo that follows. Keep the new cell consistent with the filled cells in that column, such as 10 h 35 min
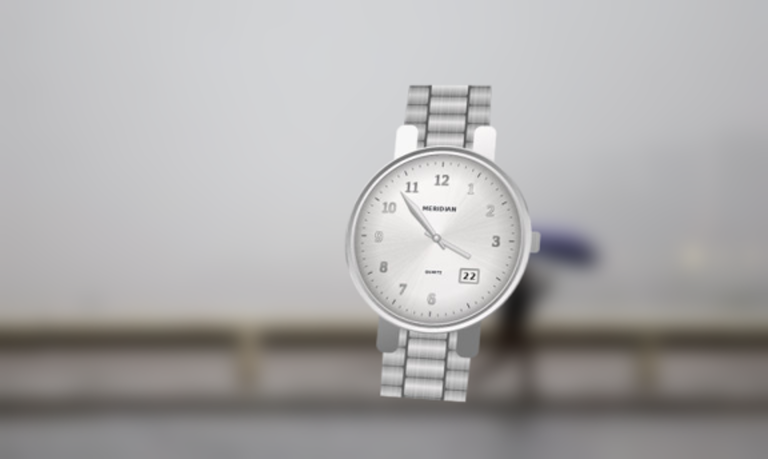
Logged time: 3 h 53 min
